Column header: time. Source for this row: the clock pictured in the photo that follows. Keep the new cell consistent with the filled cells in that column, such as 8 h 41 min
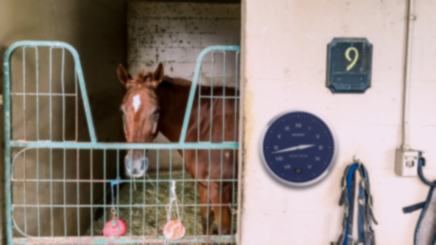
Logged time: 2 h 43 min
